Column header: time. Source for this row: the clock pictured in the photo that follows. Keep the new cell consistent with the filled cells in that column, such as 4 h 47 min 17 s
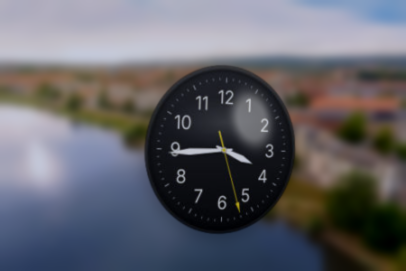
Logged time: 3 h 44 min 27 s
